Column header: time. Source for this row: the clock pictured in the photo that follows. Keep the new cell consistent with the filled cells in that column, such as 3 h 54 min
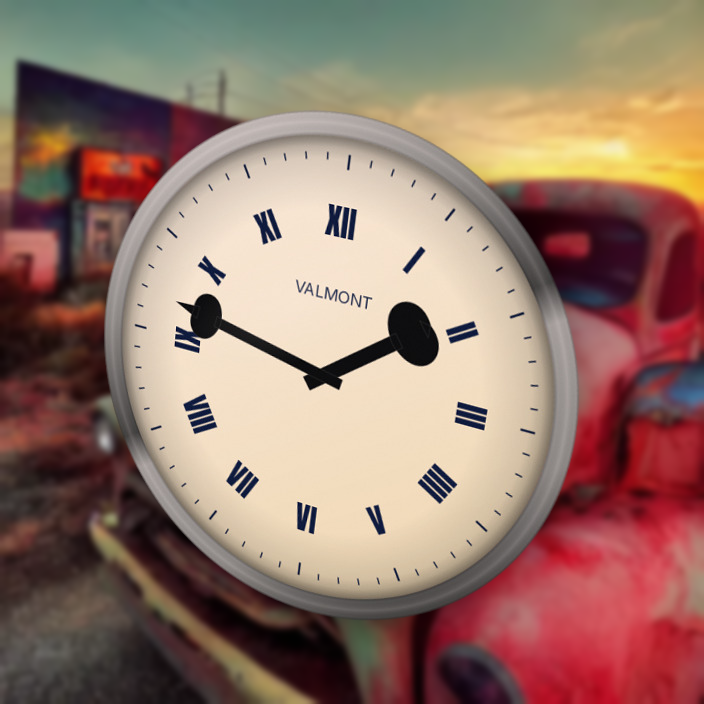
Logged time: 1 h 47 min
